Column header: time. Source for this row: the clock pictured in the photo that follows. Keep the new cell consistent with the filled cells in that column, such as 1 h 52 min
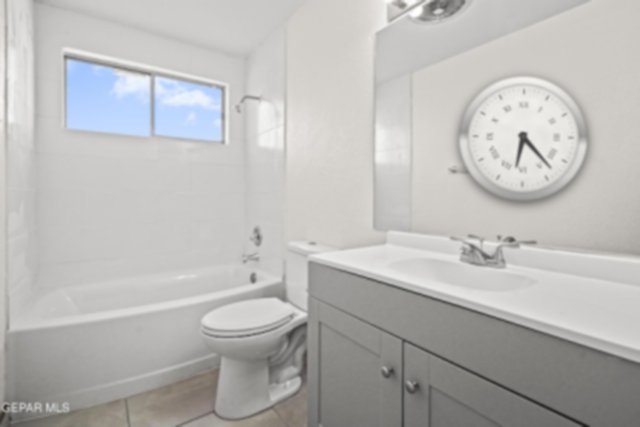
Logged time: 6 h 23 min
